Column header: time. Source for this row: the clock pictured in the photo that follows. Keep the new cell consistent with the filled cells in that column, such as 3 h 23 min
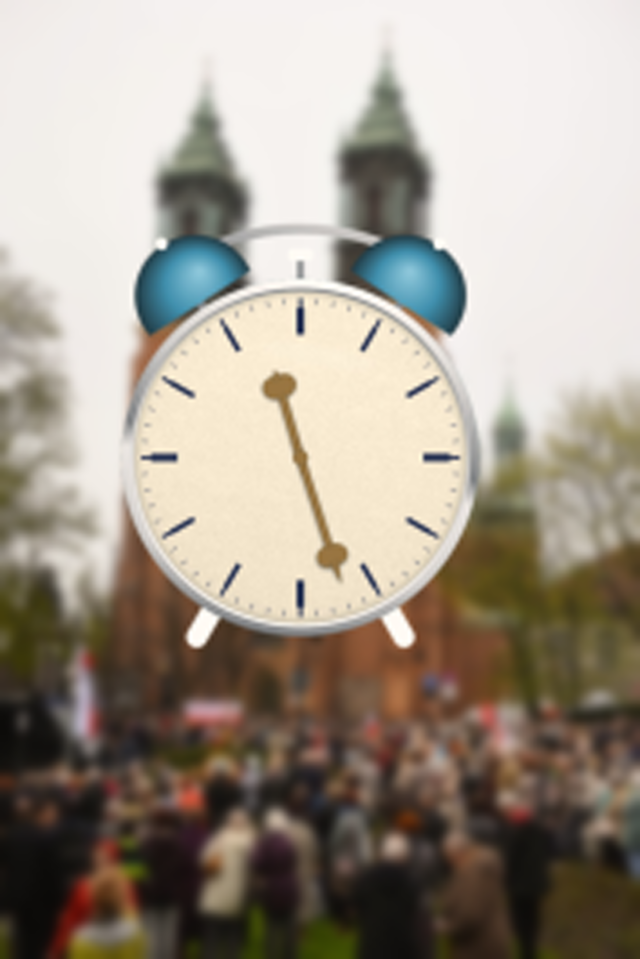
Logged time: 11 h 27 min
